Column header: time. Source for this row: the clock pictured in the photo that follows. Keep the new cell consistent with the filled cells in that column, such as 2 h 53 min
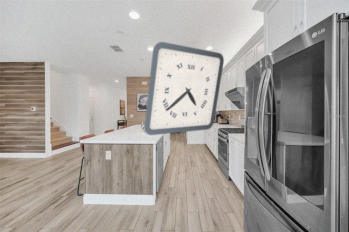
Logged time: 4 h 38 min
